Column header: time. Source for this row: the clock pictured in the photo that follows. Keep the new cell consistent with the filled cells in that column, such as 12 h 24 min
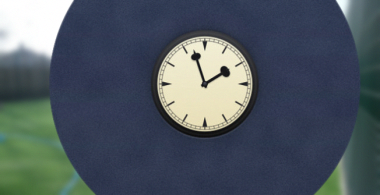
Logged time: 1 h 57 min
